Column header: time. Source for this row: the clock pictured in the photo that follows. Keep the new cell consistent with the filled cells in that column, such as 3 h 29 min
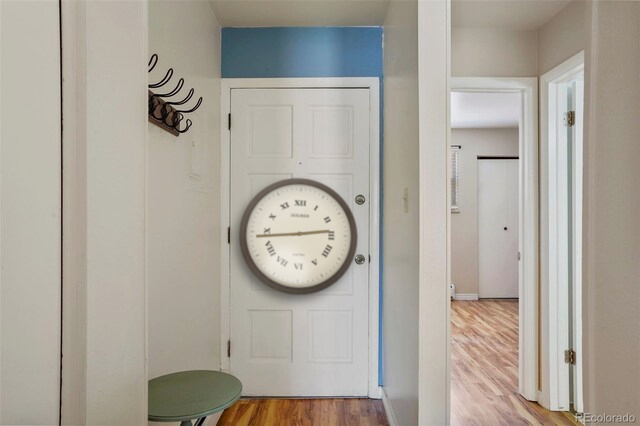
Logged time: 2 h 44 min
